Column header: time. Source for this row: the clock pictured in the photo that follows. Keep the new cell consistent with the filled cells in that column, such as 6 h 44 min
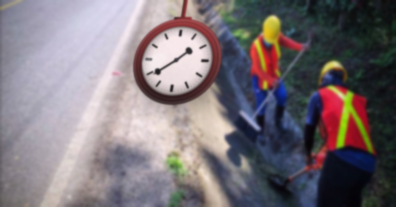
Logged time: 1 h 39 min
